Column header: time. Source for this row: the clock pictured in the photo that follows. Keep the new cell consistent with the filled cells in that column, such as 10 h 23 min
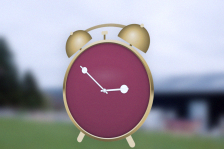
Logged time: 2 h 52 min
